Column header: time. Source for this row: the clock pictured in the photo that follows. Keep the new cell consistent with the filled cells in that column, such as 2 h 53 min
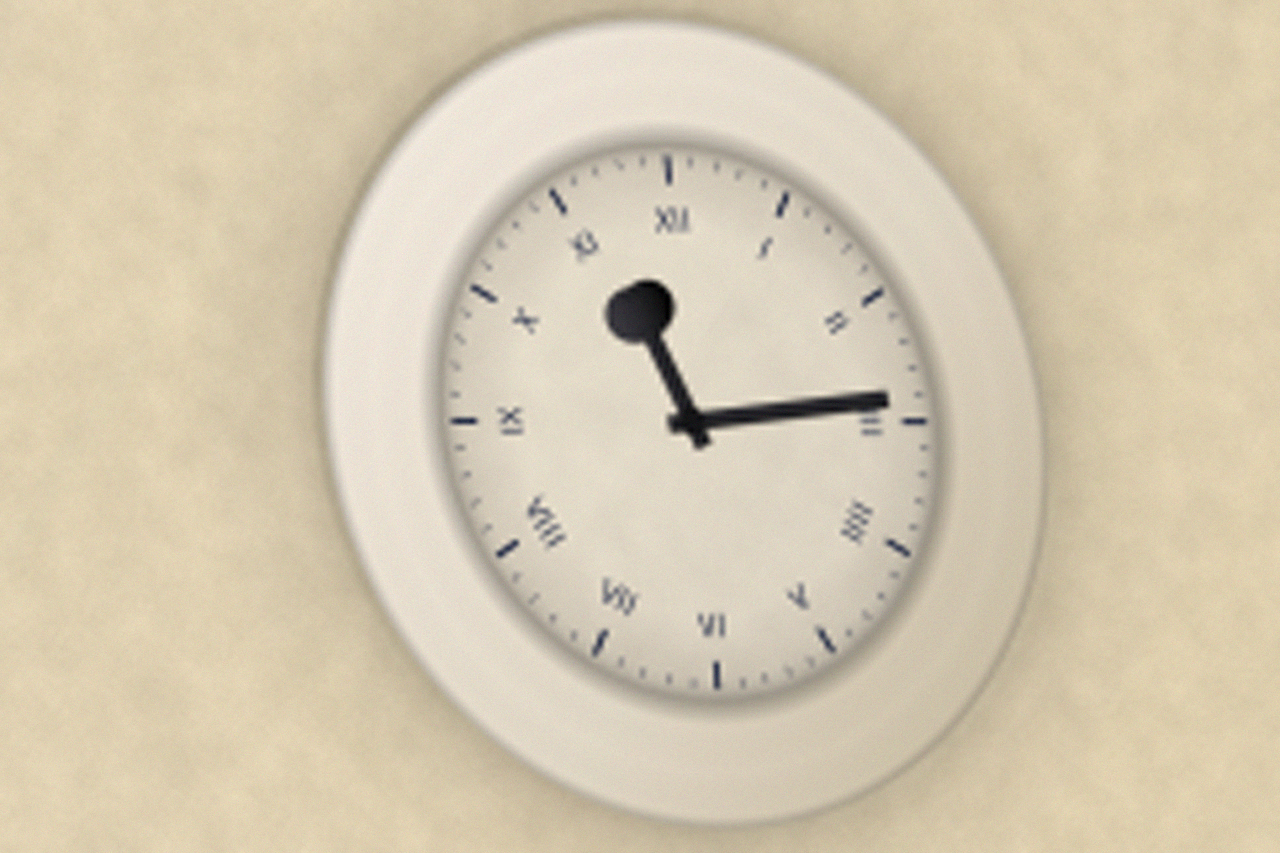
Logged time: 11 h 14 min
